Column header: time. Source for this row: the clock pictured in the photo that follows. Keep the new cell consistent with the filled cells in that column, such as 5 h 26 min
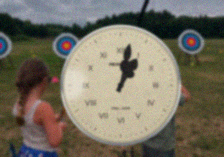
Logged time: 1 h 02 min
